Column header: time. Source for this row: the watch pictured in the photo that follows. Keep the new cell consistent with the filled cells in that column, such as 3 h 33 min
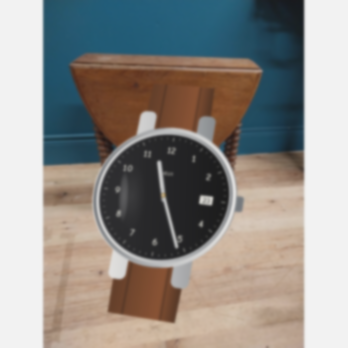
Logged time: 11 h 26 min
